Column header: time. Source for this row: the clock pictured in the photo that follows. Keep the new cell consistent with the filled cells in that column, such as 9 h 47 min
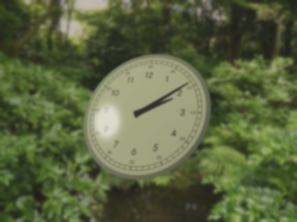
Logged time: 2 h 09 min
